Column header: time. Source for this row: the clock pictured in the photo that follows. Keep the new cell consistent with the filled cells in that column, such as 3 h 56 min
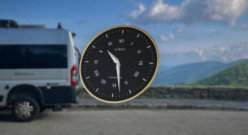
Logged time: 10 h 28 min
